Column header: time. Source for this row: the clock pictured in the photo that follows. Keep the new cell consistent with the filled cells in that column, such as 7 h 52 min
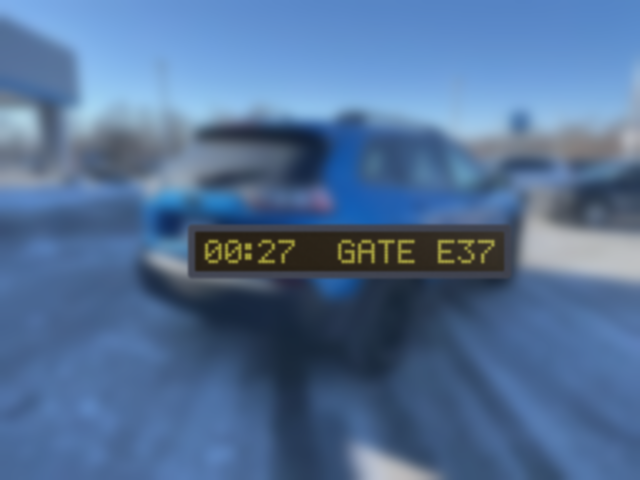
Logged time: 0 h 27 min
